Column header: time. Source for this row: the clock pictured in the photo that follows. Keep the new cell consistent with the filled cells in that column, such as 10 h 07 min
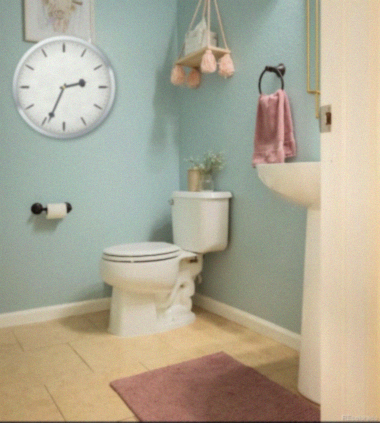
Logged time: 2 h 34 min
